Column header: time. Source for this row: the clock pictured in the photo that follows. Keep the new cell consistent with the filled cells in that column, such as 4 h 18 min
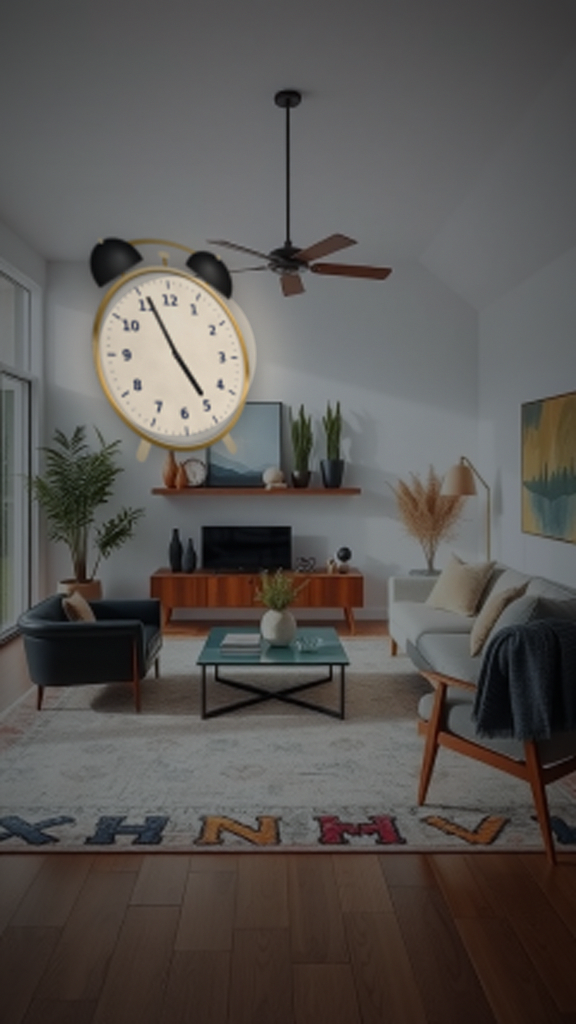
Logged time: 4 h 56 min
